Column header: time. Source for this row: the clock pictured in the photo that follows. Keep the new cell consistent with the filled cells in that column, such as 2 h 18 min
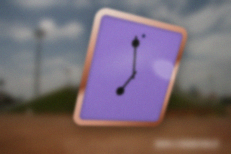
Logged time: 6 h 58 min
